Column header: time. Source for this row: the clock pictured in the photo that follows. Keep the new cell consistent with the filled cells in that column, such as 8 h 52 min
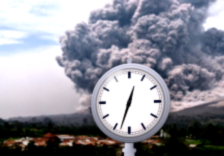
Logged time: 12 h 33 min
